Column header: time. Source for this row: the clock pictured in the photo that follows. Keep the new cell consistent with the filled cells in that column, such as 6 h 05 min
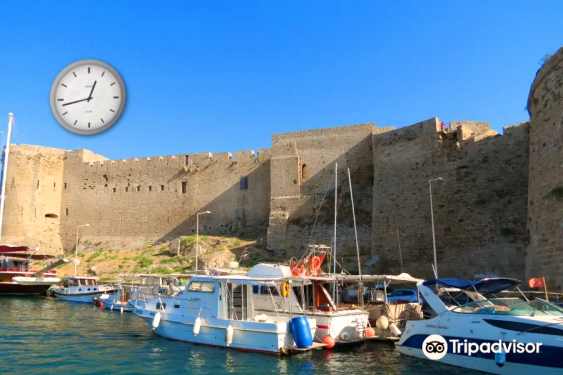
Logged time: 12 h 43 min
